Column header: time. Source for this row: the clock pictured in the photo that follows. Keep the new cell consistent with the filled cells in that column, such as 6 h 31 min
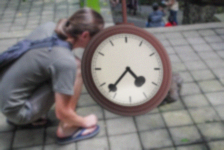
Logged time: 4 h 37 min
